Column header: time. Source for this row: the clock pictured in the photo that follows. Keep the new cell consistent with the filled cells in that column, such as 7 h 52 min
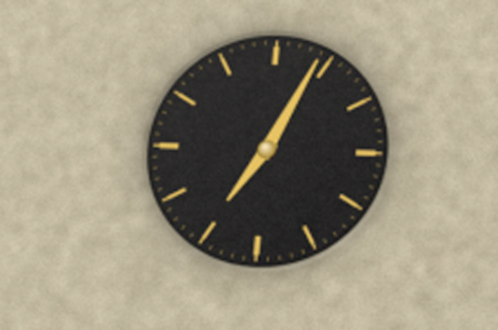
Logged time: 7 h 04 min
